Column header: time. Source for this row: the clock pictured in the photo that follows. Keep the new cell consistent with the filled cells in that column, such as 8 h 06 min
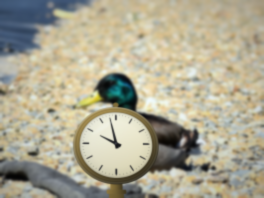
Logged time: 9 h 58 min
